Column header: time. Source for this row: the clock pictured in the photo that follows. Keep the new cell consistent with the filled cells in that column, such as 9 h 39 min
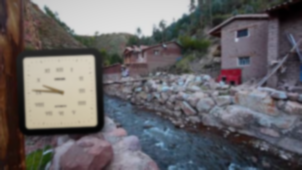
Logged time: 9 h 46 min
